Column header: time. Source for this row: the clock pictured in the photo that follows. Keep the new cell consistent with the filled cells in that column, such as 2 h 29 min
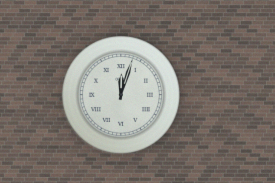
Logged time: 12 h 03 min
